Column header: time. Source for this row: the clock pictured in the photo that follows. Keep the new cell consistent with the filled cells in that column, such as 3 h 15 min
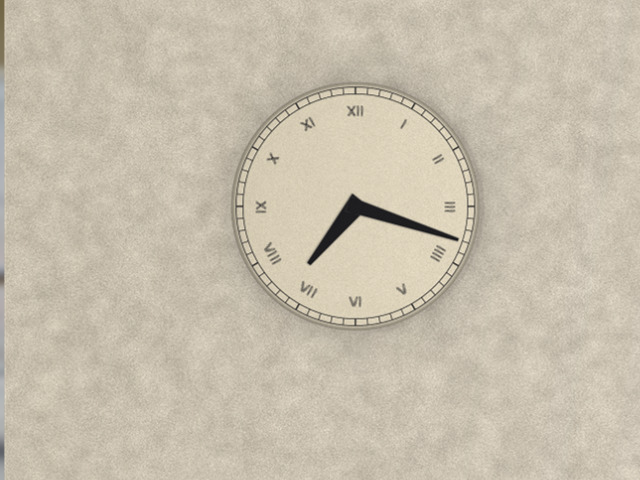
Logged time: 7 h 18 min
